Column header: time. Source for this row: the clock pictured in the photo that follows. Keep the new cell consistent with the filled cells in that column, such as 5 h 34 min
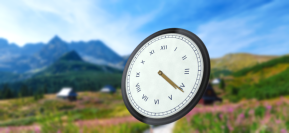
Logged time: 4 h 21 min
